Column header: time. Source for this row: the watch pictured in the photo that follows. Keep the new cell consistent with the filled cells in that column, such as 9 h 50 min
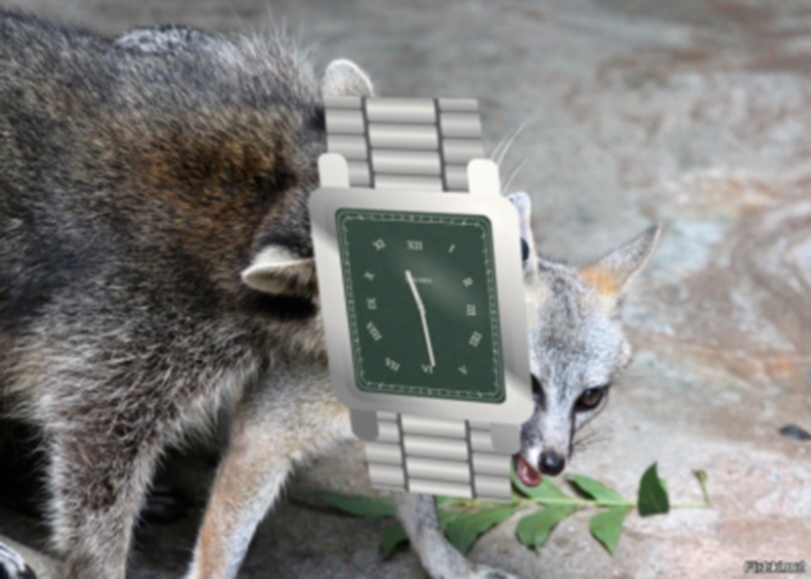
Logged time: 11 h 29 min
